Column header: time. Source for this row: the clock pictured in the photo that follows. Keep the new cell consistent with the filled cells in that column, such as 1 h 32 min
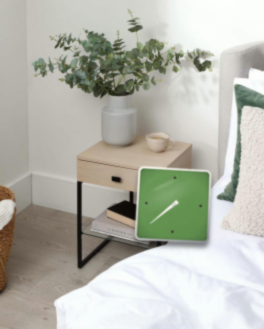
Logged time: 7 h 38 min
